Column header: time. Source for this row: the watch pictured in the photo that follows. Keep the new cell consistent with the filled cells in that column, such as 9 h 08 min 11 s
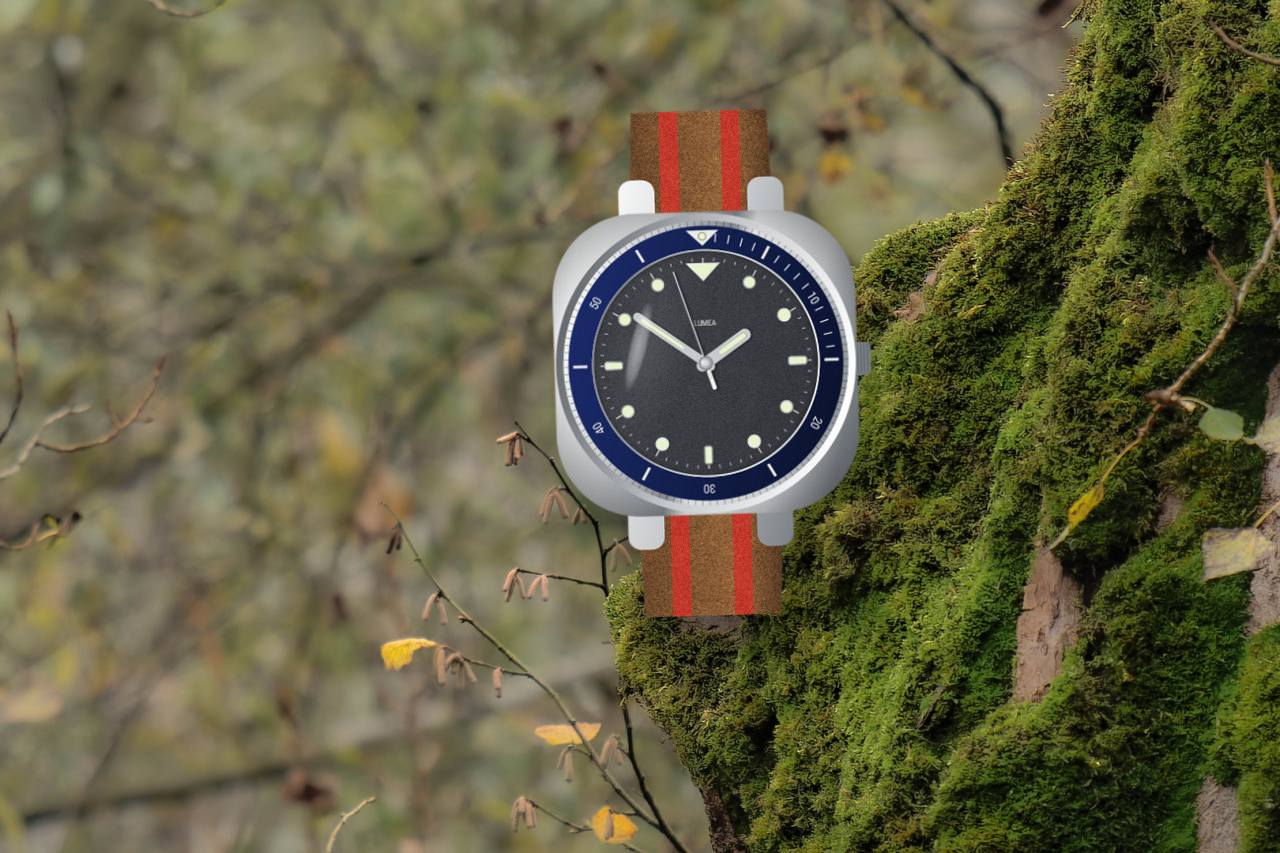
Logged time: 1 h 50 min 57 s
